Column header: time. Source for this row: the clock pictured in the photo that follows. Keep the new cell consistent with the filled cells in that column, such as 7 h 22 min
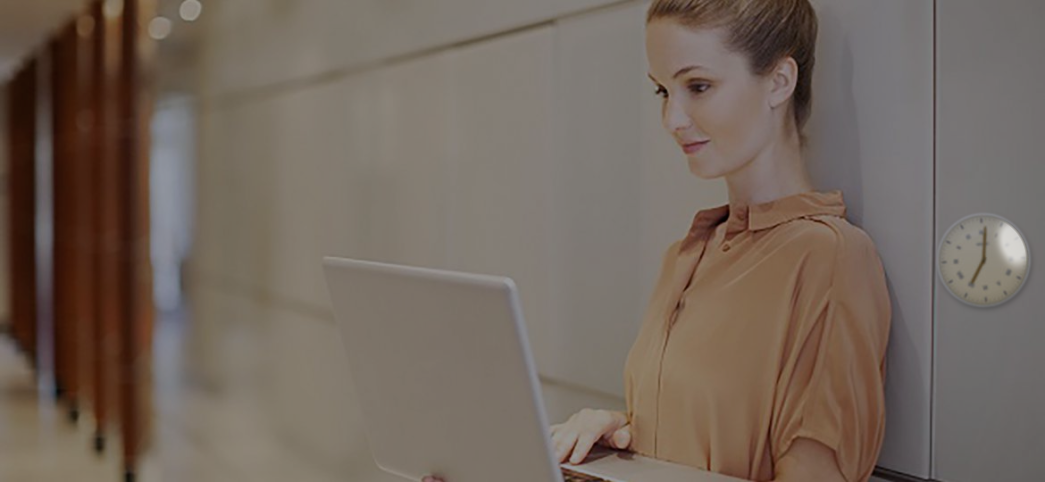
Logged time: 7 h 01 min
